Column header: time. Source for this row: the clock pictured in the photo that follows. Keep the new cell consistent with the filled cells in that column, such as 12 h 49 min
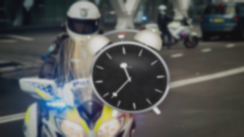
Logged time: 11 h 38 min
